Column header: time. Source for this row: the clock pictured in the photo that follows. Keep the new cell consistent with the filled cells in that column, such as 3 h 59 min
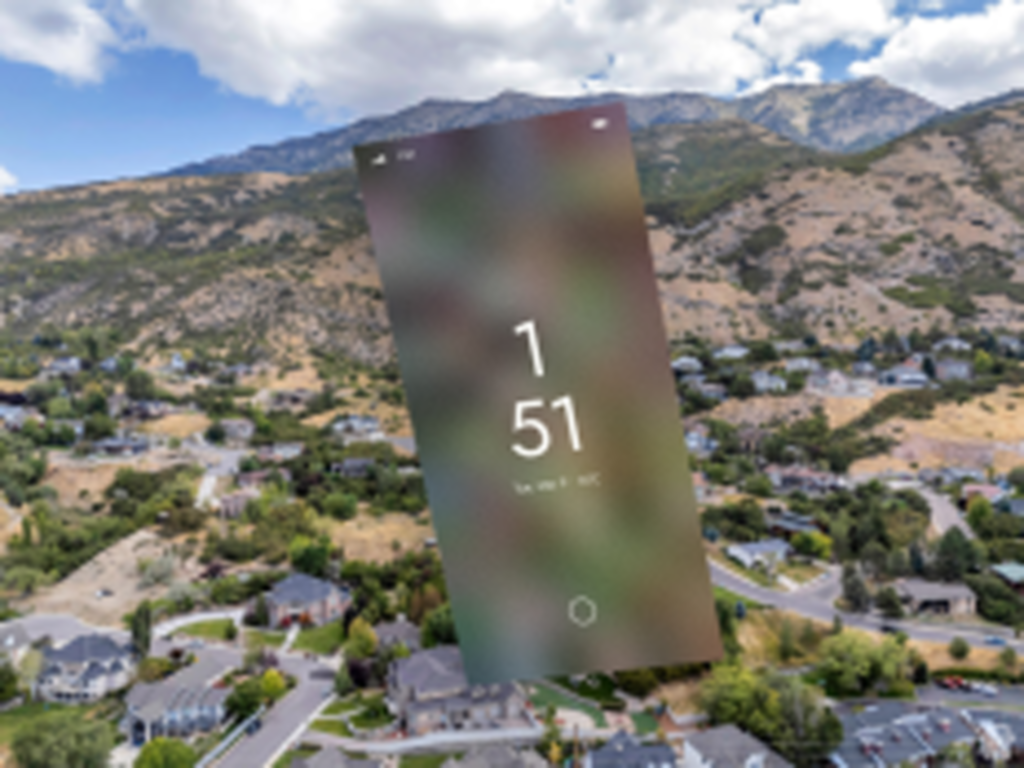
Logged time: 1 h 51 min
